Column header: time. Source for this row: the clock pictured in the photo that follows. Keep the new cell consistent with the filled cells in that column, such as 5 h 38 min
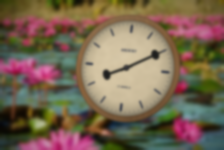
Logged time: 8 h 10 min
